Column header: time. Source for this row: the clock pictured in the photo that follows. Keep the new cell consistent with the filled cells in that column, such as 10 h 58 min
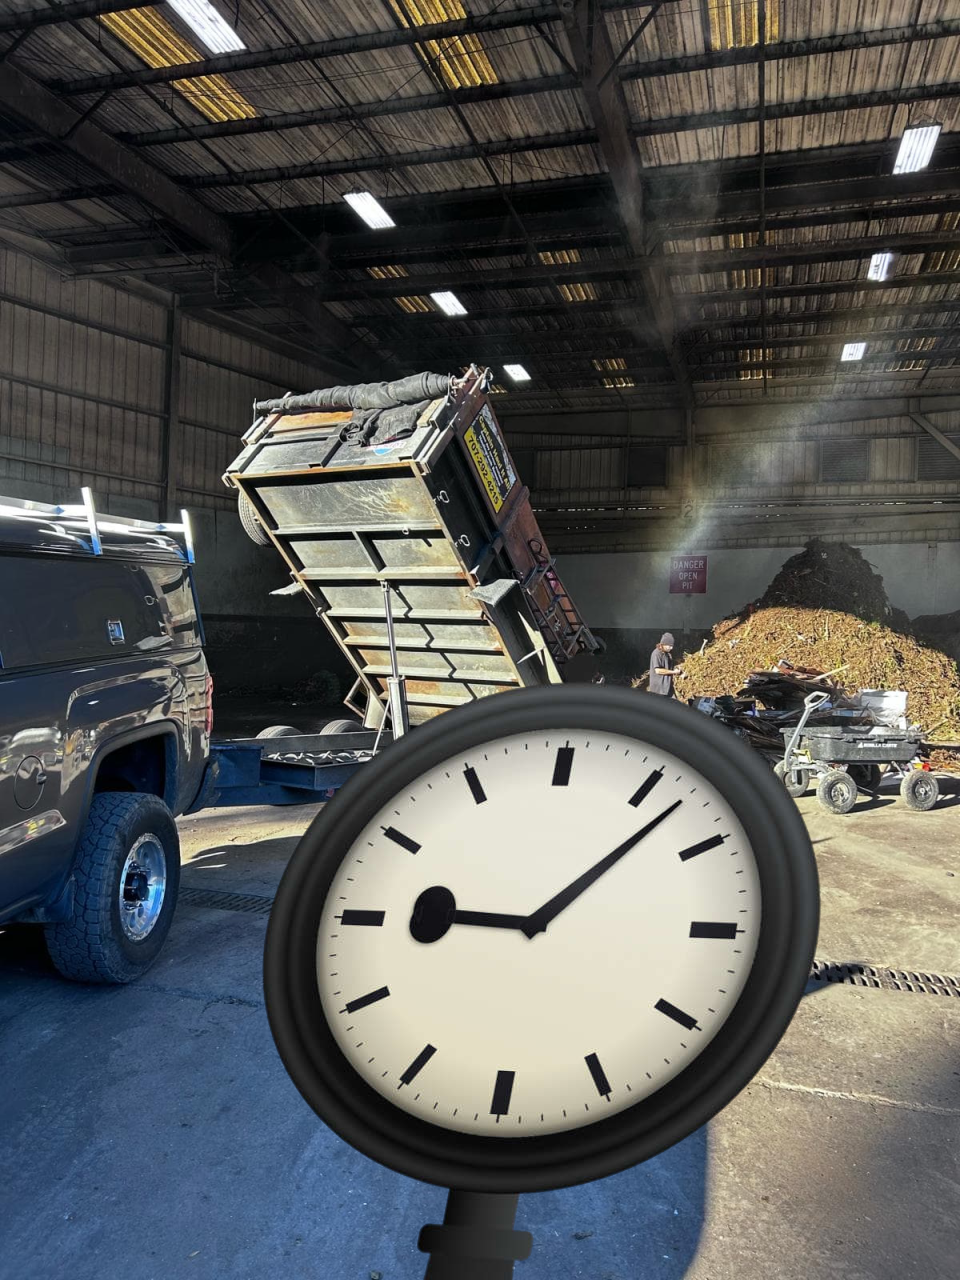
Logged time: 9 h 07 min
